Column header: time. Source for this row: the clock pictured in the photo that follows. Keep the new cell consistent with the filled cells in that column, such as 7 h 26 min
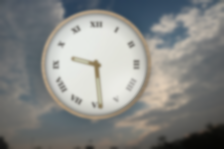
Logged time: 9 h 29 min
